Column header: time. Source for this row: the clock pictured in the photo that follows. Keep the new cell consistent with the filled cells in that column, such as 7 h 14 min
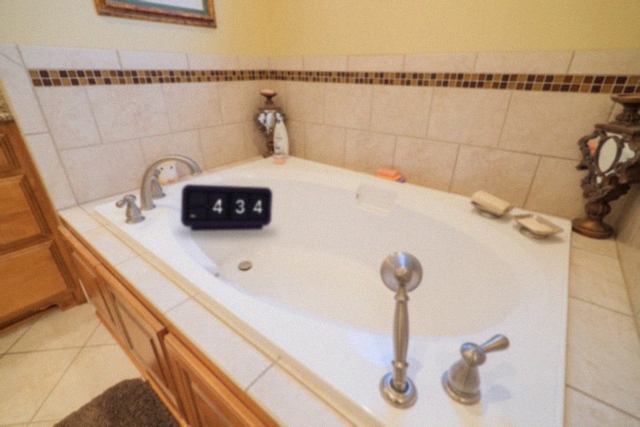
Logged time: 4 h 34 min
